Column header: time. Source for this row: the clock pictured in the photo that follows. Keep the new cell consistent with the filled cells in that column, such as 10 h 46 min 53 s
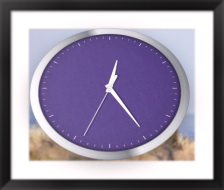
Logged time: 12 h 24 min 34 s
